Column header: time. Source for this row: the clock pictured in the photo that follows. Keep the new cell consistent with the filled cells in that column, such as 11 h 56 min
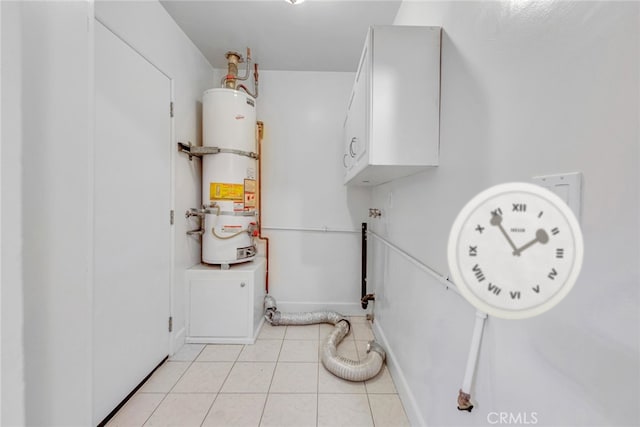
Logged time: 1 h 54 min
